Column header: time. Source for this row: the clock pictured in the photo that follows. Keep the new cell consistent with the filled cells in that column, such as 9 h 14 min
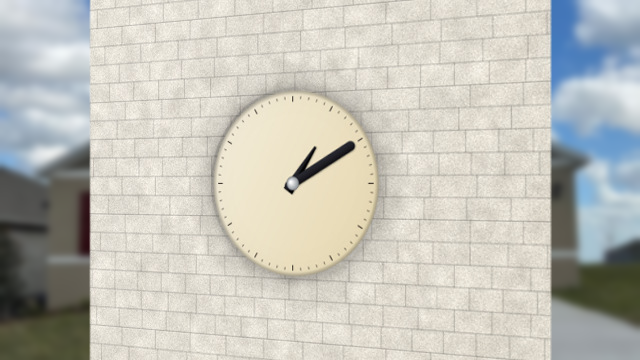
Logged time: 1 h 10 min
